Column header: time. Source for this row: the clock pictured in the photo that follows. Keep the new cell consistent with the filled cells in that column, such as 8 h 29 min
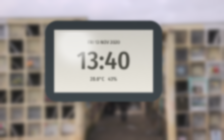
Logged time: 13 h 40 min
